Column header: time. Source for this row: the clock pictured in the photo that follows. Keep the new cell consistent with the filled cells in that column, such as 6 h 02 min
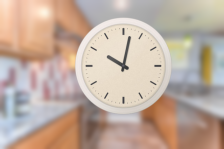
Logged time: 10 h 02 min
